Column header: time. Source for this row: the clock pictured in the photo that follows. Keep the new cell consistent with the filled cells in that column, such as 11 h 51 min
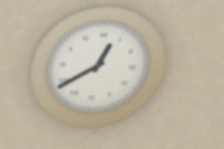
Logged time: 12 h 39 min
